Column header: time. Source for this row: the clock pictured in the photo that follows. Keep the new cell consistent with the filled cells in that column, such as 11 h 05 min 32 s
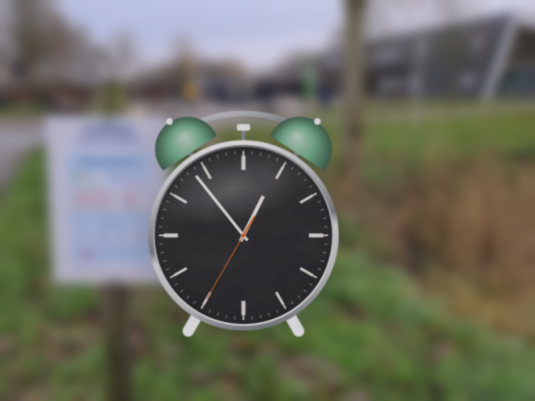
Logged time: 12 h 53 min 35 s
